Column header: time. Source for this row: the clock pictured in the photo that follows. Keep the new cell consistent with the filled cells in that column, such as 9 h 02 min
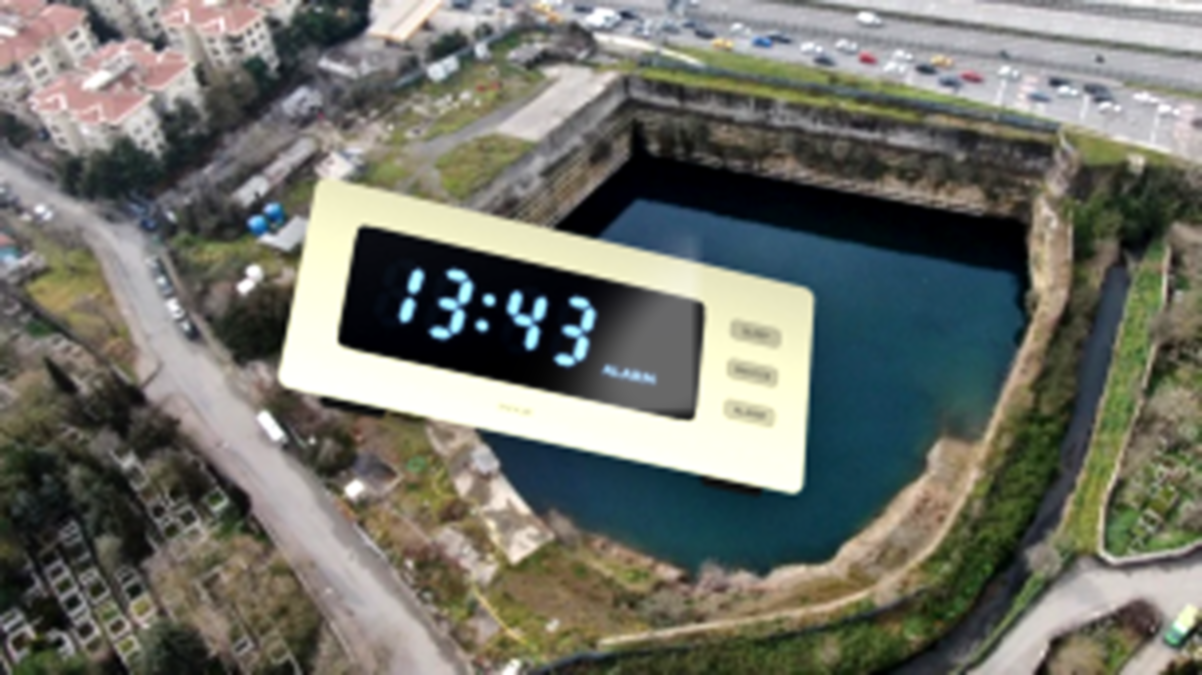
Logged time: 13 h 43 min
